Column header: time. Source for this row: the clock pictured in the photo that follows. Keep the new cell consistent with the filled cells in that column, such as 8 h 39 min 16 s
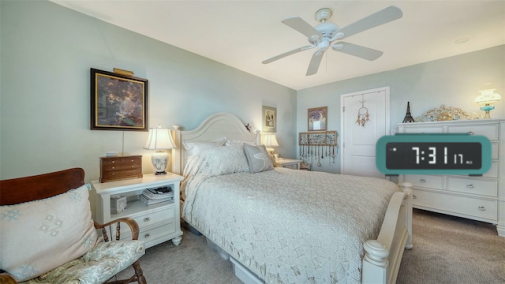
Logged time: 7 h 31 min 17 s
